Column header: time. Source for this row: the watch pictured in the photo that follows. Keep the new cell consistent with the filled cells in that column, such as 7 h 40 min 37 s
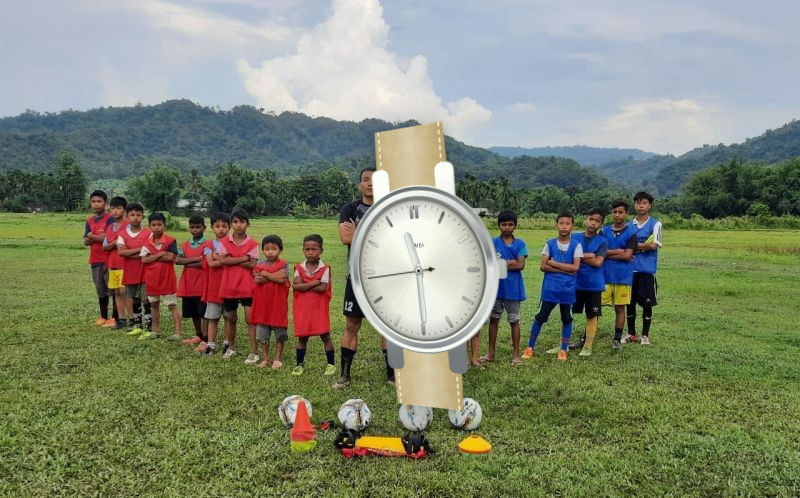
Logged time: 11 h 29 min 44 s
